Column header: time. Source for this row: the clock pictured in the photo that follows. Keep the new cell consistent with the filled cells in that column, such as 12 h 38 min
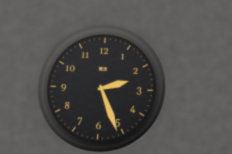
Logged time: 2 h 26 min
